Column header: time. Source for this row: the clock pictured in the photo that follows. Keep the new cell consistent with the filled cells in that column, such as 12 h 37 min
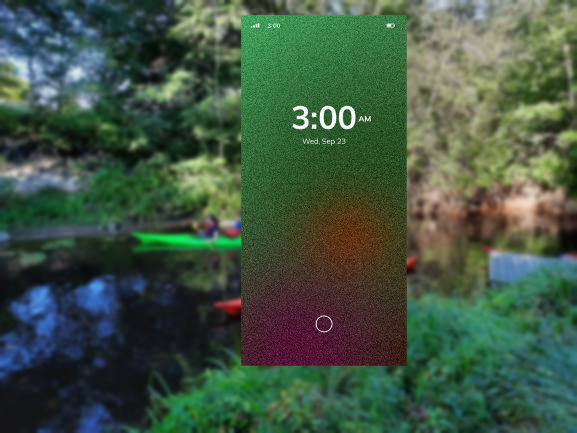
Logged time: 3 h 00 min
